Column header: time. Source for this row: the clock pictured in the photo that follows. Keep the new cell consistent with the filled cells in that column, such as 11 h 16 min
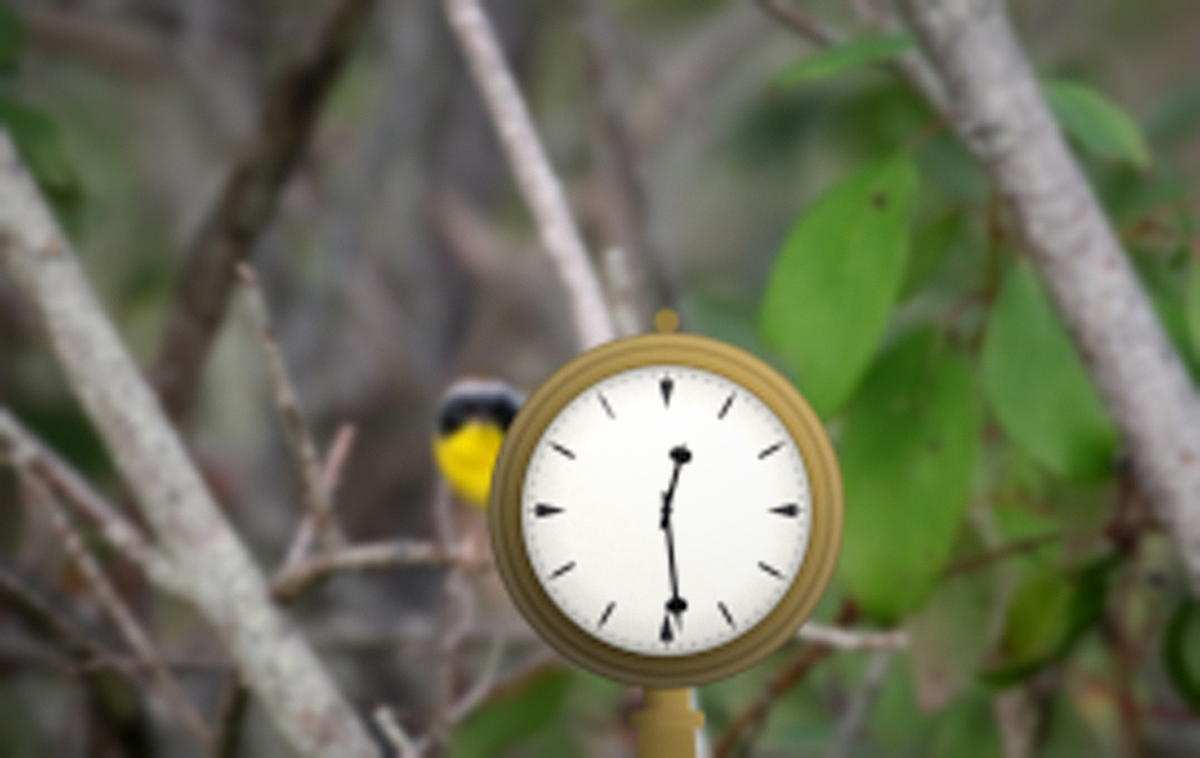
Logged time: 12 h 29 min
